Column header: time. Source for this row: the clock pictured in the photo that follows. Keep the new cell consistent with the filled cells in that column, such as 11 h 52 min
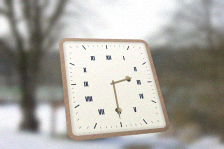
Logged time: 2 h 30 min
